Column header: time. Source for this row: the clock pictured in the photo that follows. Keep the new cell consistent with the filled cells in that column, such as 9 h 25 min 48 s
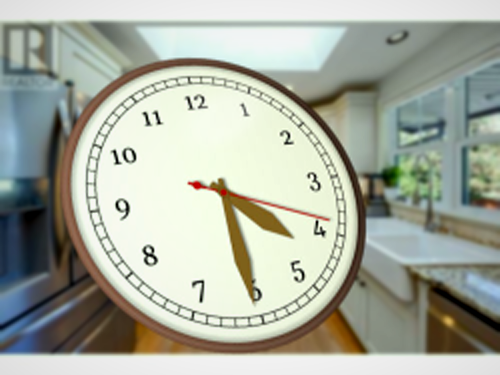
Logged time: 4 h 30 min 19 s
